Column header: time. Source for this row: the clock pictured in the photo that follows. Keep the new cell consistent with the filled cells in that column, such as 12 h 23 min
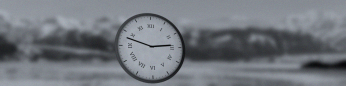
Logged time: 2 h 48 min
